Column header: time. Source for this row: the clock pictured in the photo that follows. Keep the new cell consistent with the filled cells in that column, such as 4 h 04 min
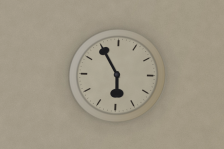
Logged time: 5 h 55 min
